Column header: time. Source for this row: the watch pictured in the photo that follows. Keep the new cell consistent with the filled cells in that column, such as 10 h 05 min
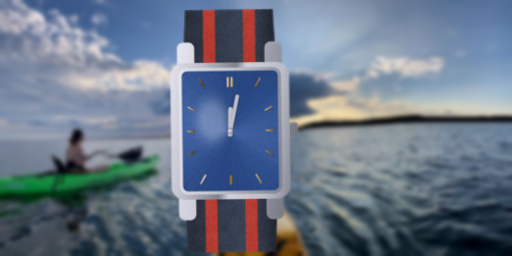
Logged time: 12 h 02 min
